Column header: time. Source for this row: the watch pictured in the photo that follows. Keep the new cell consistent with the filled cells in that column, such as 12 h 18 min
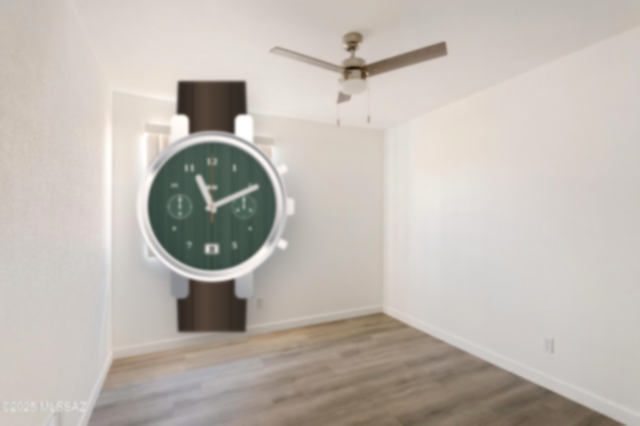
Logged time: 11 h 11 min
